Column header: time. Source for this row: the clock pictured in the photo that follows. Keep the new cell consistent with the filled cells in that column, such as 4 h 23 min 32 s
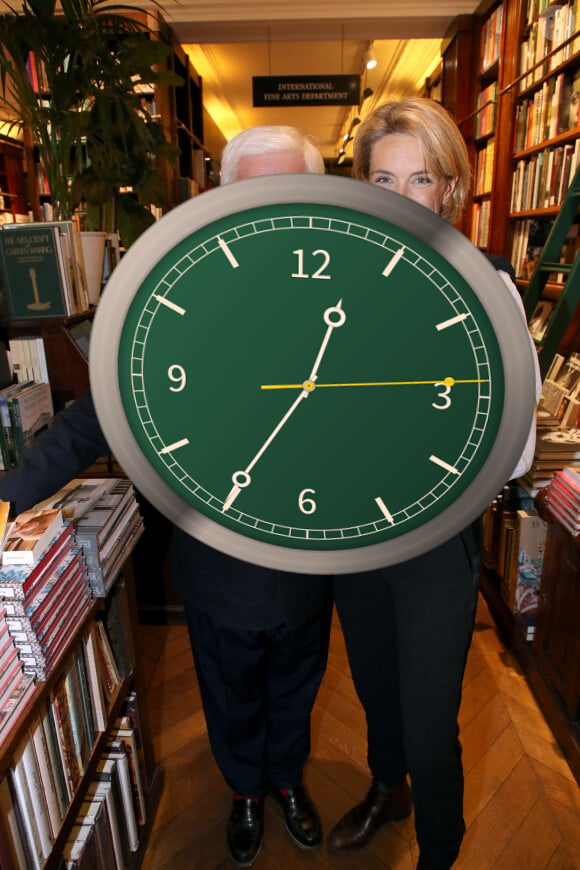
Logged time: 12 h 35 min 14 s
